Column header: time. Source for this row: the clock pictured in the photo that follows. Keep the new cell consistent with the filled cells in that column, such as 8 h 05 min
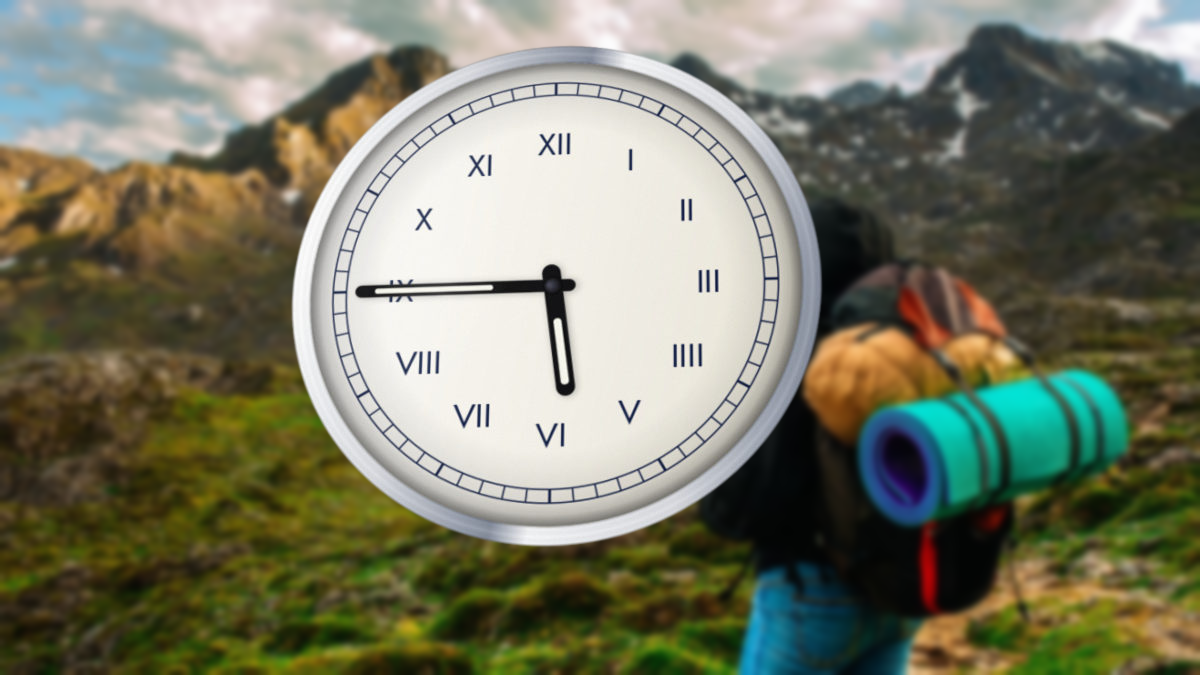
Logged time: 5 h 45 min
